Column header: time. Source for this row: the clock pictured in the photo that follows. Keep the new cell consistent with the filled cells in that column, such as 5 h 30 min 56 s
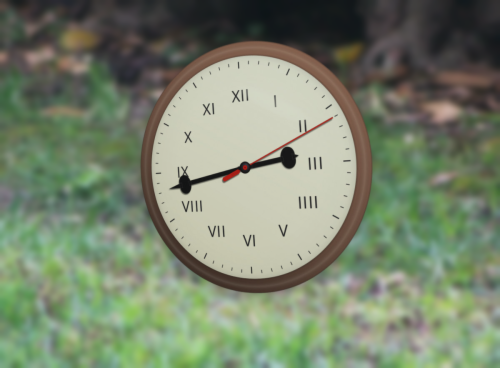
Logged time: 2 h 43 min 11 s
